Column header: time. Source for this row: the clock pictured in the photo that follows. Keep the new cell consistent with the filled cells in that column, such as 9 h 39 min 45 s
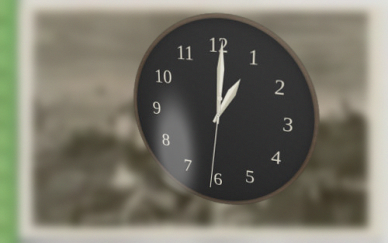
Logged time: 1 h 00 min 31 s
